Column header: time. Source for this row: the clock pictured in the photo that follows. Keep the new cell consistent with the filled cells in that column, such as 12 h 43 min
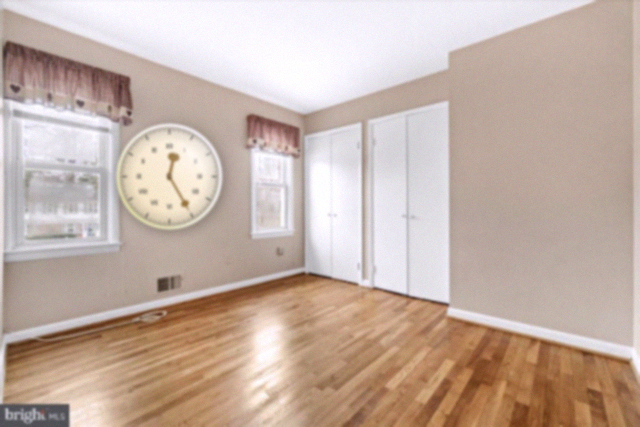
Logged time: 12 h 25 min
